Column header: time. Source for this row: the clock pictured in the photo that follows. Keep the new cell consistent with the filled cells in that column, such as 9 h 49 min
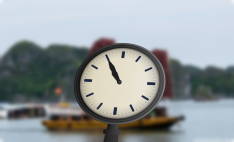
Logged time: 10 h 55 min
